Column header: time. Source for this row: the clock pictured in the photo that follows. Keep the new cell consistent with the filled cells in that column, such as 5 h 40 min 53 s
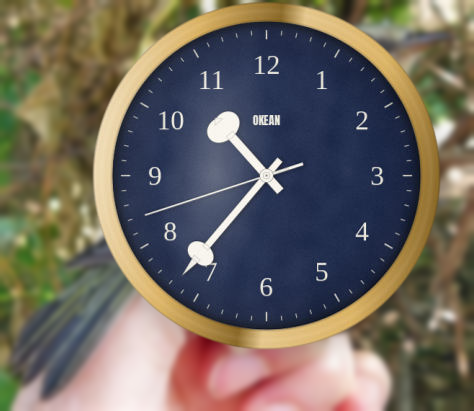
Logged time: 10 h 36 min 42 s
